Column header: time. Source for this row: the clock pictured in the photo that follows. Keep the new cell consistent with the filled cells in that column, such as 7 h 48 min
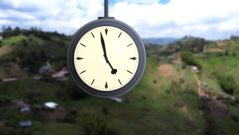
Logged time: 4 h 58 min
